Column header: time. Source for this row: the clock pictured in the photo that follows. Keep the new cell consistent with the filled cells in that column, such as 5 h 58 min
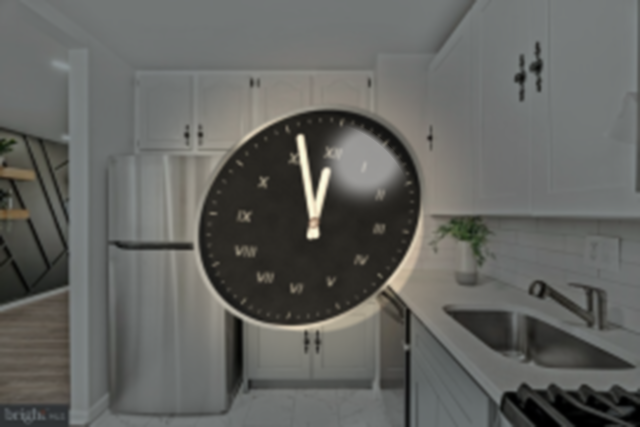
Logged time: 11 h 56 min
